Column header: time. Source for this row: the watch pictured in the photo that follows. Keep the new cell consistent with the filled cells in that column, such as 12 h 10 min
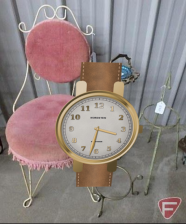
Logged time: 3 h 32 min
